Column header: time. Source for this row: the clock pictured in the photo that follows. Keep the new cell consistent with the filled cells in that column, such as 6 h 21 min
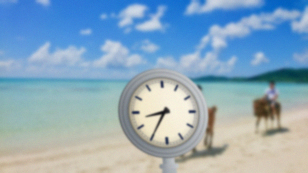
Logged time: 8 h 35 min
